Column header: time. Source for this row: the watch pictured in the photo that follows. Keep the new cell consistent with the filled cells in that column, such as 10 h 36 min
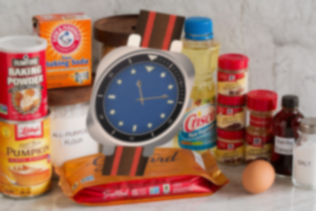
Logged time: 11 h 13 min
